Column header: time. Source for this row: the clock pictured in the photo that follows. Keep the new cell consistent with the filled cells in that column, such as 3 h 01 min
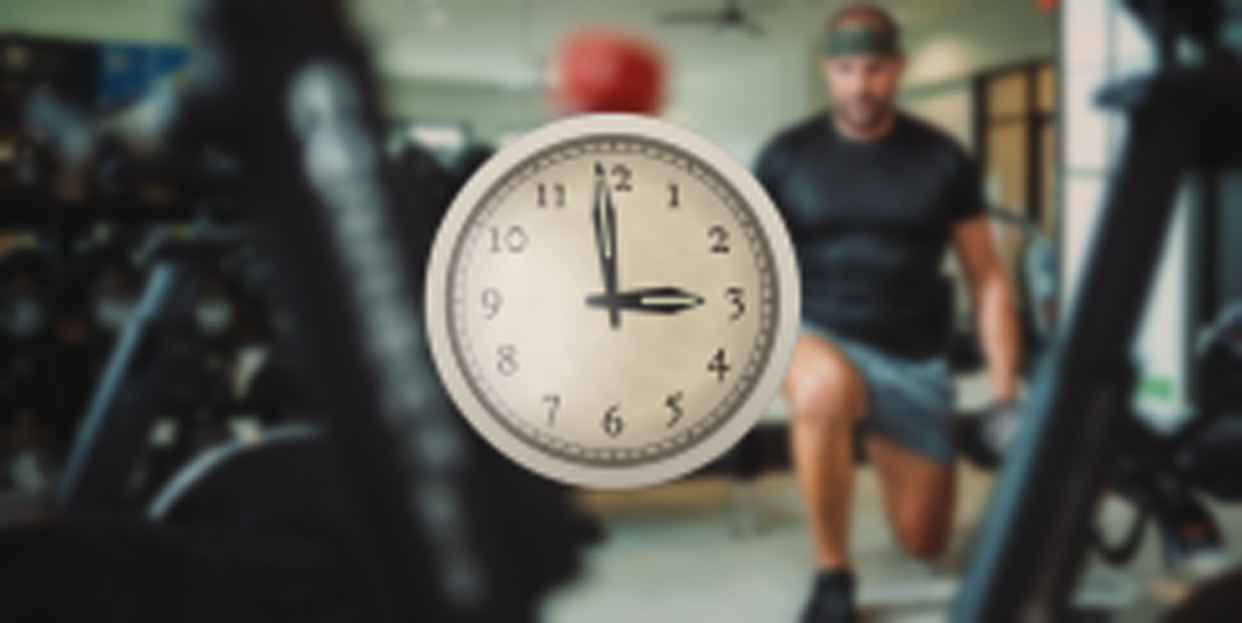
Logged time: 2 h 59 min
